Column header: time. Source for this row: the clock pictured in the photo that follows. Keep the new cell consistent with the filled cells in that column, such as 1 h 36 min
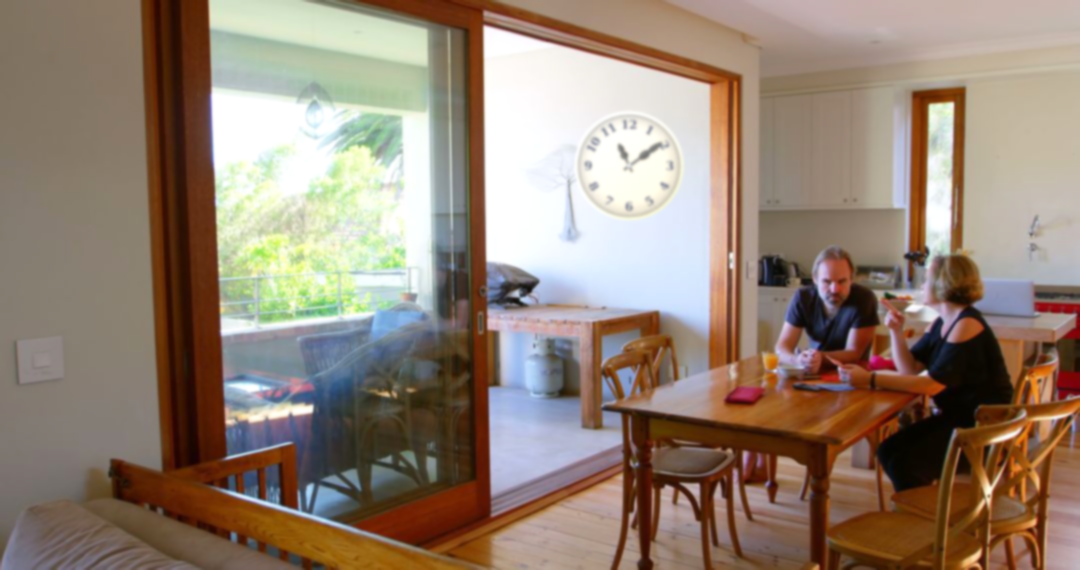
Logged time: 11 h 09 min
